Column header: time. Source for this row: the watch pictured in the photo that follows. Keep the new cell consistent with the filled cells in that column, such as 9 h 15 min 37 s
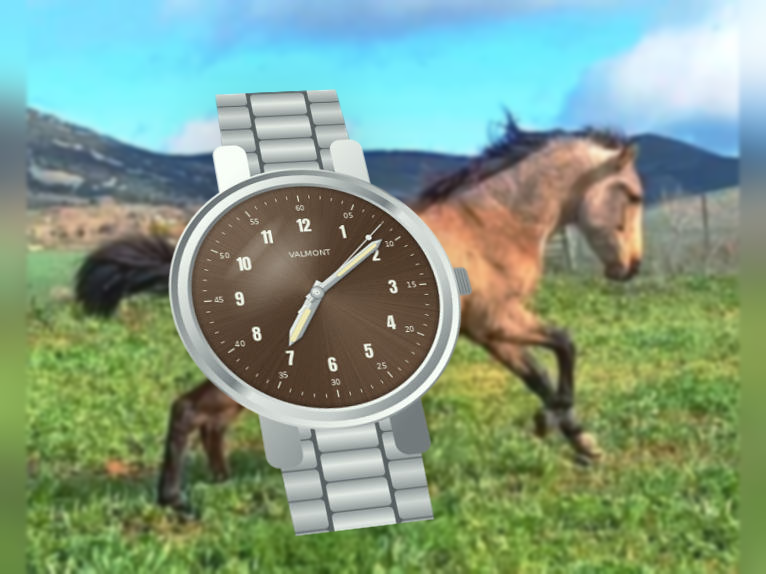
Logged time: 7 h 09 min 08 s
